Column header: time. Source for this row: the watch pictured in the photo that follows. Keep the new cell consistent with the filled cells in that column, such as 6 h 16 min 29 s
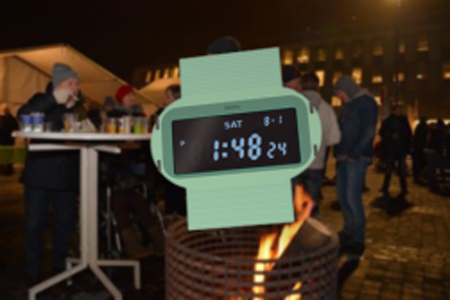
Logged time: 1 h 48 min 24 s
